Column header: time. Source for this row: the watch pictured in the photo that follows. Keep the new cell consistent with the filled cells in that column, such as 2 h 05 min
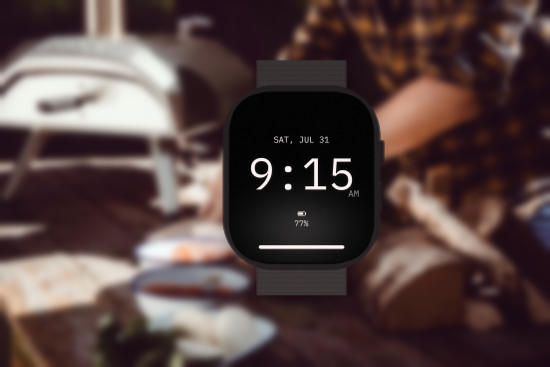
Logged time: 9 h 15 min
